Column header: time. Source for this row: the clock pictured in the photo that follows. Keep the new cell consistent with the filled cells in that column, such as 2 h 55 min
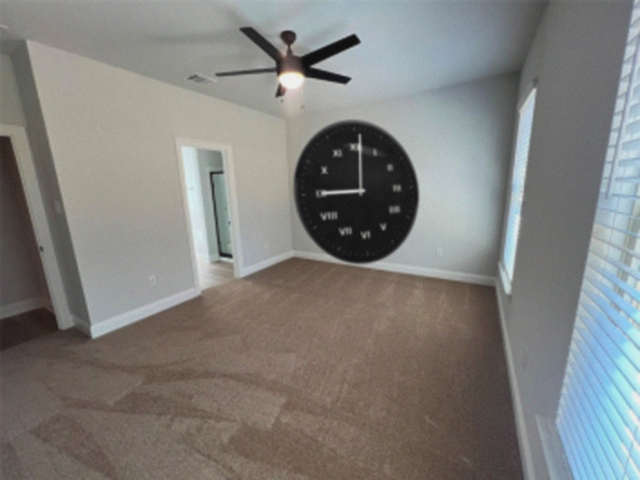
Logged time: 9 h 01 min
